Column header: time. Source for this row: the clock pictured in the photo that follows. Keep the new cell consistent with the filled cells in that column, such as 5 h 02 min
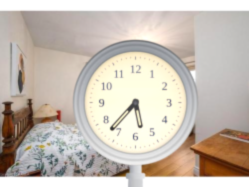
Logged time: 5 h 37 min
